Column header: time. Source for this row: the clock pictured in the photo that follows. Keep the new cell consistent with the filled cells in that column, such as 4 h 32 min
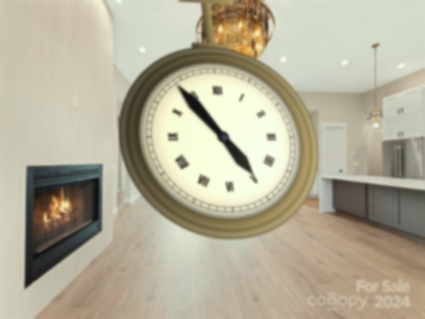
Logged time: 4 h 54 min
